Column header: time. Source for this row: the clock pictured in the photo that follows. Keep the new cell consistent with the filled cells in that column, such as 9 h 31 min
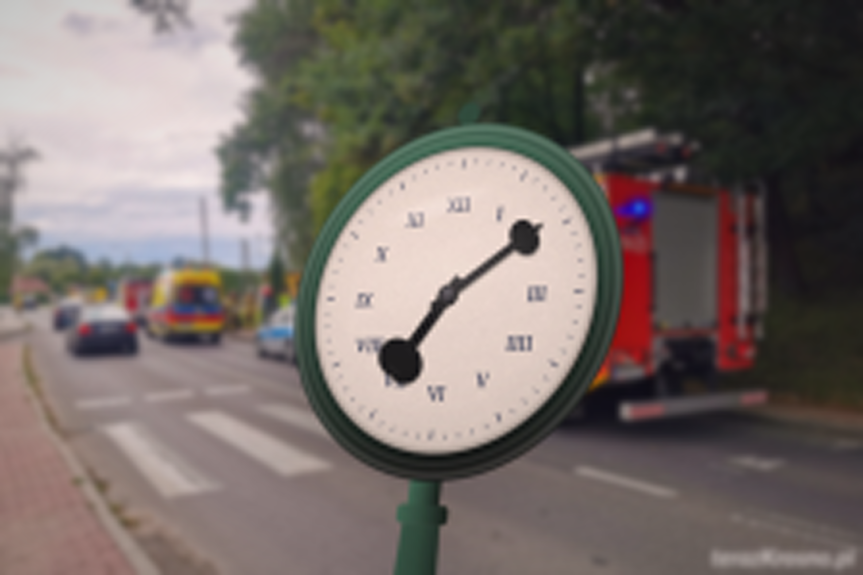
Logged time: 7 h 09 min
